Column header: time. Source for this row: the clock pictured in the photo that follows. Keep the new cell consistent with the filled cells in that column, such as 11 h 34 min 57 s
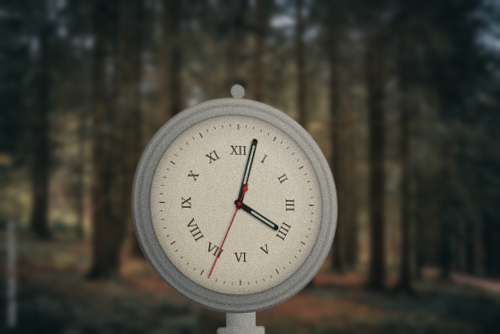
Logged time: 4 h 02 min 34 s
